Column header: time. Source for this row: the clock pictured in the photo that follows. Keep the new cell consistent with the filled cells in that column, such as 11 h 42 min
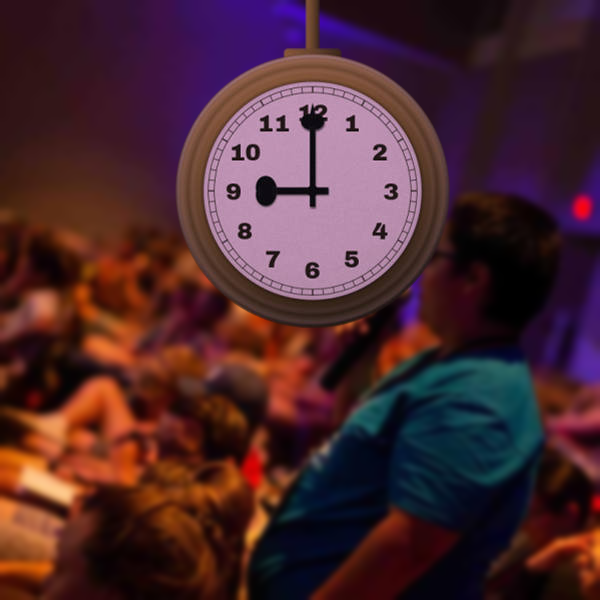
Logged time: 9 h 00 min
